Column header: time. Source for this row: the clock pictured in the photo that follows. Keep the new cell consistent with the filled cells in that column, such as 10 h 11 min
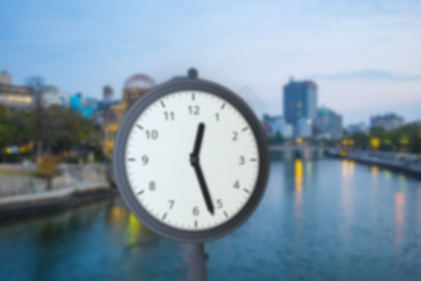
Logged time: 12 h 27 min
